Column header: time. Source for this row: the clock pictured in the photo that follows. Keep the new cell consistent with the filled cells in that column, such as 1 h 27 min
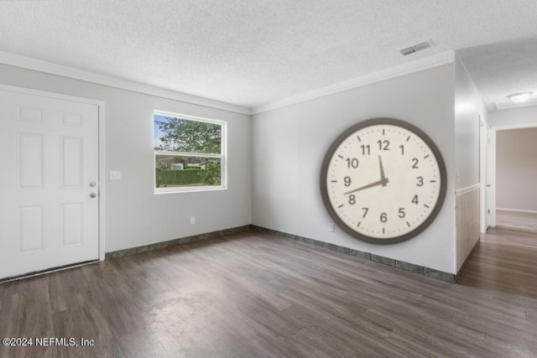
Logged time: 11 h 42 min
